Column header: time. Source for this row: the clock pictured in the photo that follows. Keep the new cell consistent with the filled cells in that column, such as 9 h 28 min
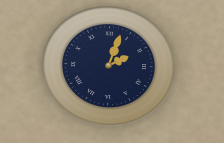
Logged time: 2 h 03 min
